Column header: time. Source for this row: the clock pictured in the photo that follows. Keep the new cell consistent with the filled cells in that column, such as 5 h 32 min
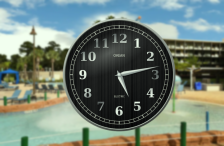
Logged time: 5 h 13 min
